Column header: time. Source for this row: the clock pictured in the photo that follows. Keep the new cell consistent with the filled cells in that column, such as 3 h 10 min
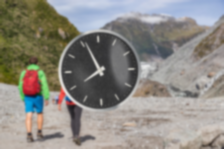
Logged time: 7 h 56 min
